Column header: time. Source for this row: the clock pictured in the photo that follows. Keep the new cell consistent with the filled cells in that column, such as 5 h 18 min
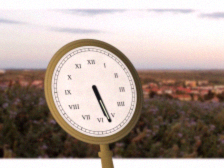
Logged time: 5 h 27 min
